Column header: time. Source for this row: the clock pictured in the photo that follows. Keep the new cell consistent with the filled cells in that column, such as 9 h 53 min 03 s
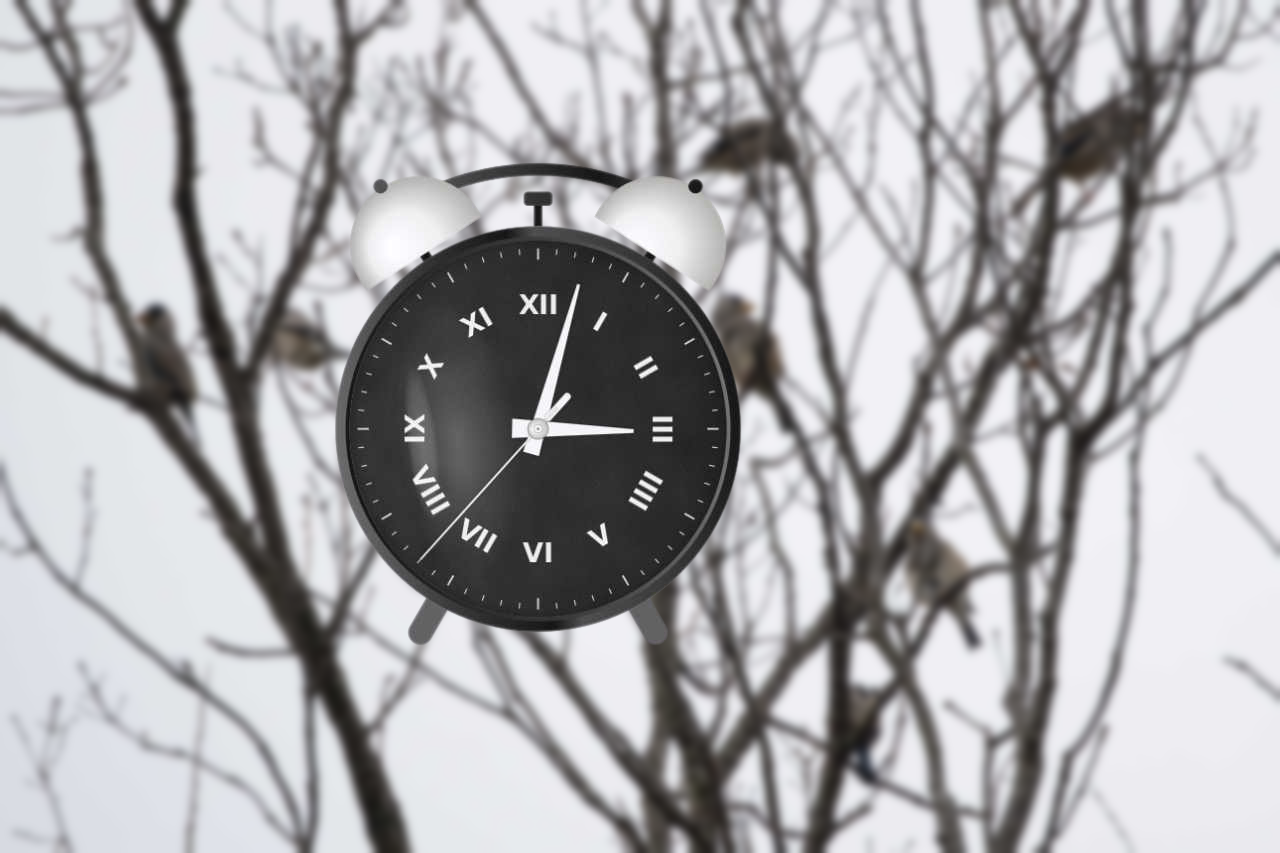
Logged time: 3 h 02 min 37 s
